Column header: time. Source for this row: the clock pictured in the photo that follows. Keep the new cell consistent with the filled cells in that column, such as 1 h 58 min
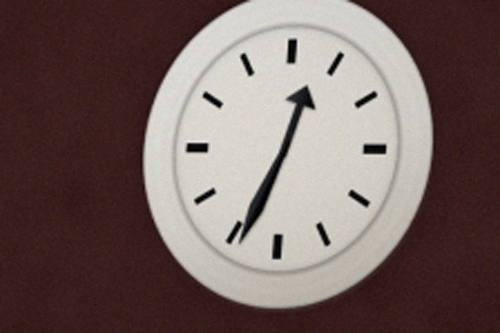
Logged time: 12 h 34 min
